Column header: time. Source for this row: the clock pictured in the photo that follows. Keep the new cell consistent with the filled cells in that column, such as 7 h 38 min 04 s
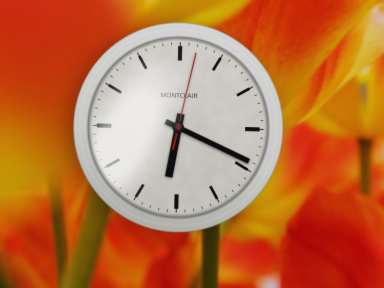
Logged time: 6 h 19 min 02 s
